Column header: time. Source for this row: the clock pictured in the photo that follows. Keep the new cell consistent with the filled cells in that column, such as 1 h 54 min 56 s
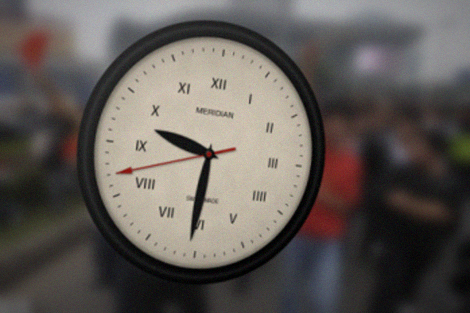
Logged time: 9 h 30 min 42 s
